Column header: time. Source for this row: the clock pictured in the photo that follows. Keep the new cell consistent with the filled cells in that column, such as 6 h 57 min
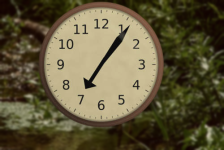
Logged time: 7 h 06 min
